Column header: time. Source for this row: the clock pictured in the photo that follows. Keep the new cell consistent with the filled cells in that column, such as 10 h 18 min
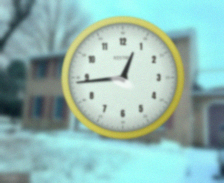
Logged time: 12 h 44 min
